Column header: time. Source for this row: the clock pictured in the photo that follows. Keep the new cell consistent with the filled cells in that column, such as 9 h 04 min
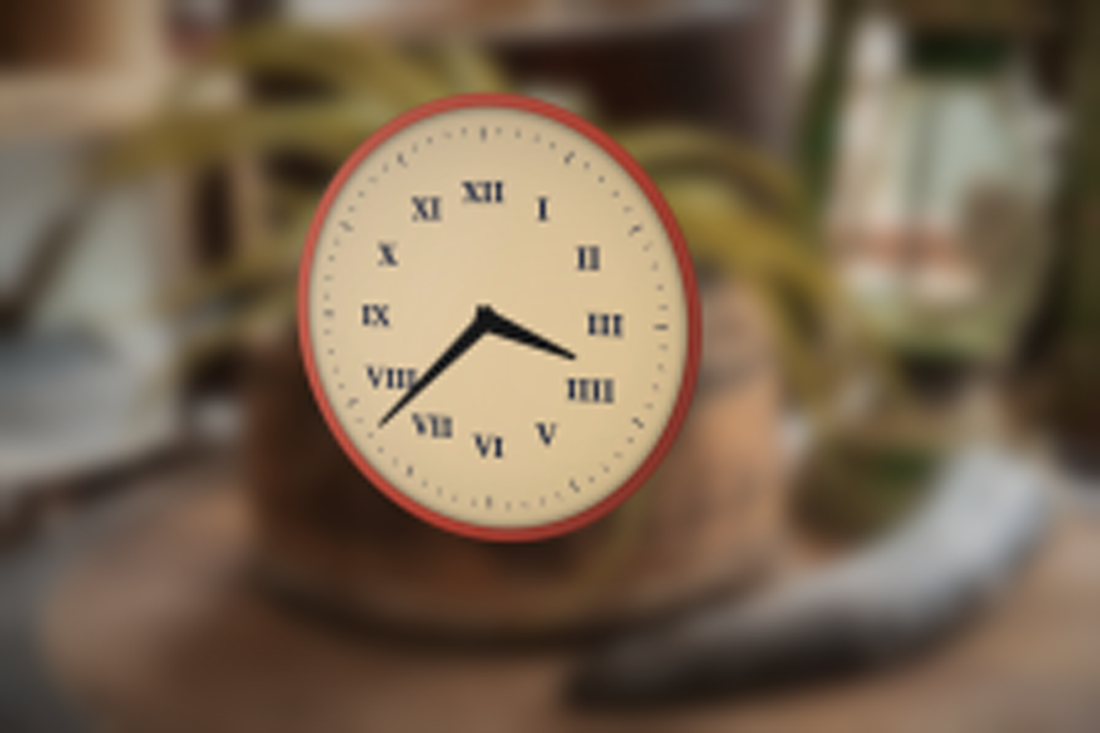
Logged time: 3 h 38 min
